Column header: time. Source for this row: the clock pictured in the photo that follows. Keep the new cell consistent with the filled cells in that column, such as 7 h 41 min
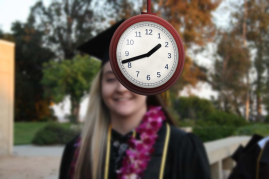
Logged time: 1 h 42 min
